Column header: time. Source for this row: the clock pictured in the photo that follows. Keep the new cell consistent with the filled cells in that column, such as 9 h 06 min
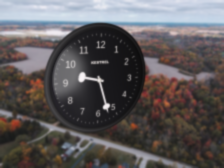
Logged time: 9 h 27 min
